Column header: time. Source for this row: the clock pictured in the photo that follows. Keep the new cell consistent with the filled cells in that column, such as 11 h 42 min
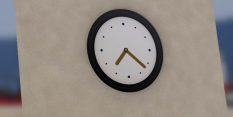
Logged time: 7 h 22 min
